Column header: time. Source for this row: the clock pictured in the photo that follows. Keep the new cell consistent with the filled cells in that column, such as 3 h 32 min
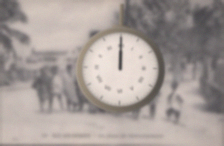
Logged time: 12 h 00 min
